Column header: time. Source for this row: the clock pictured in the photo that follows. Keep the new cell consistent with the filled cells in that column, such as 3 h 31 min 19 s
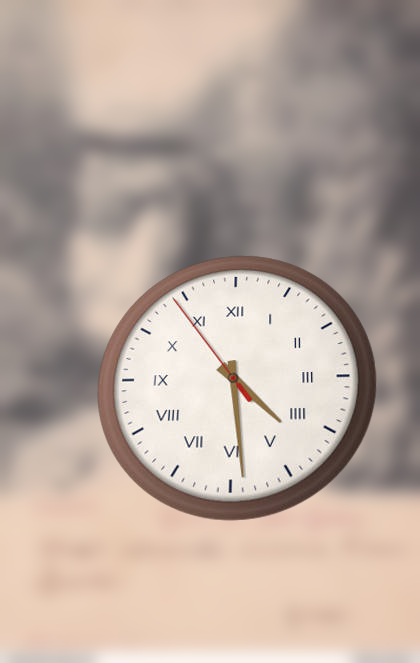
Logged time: 4 h 28 min 54 s
